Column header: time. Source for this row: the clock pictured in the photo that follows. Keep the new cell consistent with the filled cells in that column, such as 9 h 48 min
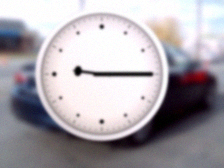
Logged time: 9 h 15 min
